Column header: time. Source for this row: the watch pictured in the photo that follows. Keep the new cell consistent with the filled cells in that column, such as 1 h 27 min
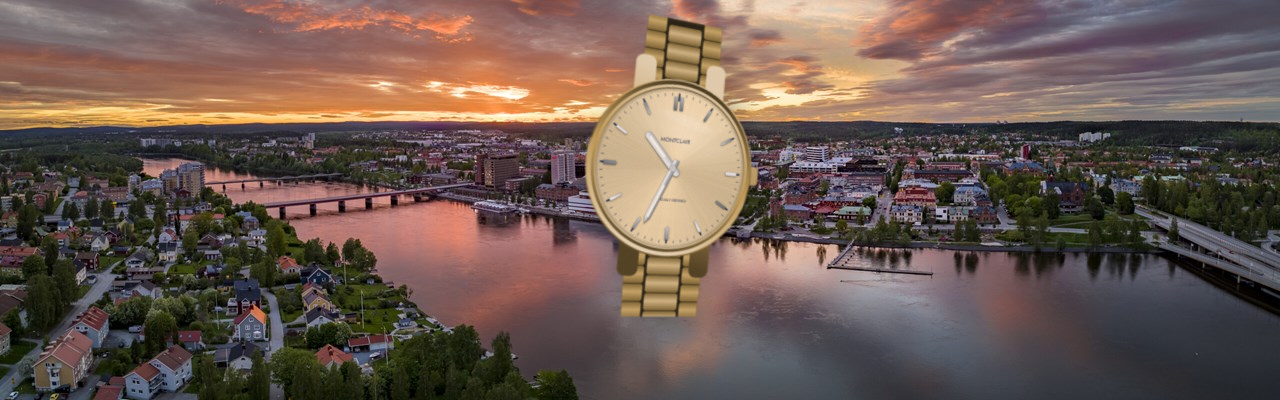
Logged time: 10 h 34 min
